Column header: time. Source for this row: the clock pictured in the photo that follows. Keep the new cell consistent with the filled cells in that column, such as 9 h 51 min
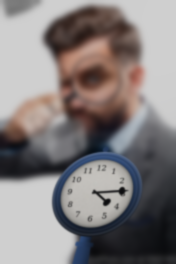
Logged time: 4 h 14 min
